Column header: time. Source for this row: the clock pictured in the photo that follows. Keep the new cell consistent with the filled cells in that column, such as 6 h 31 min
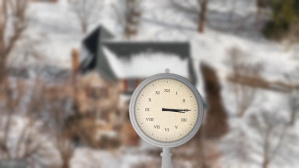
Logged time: 3 h 15 min
